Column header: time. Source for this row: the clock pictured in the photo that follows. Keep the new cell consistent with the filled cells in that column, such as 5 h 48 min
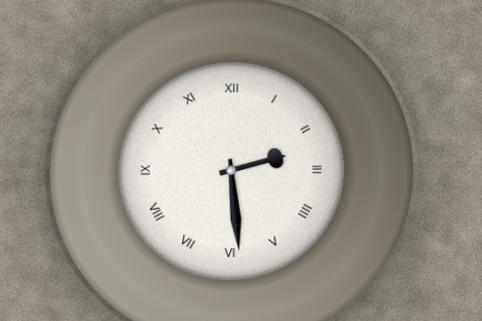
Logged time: 2 h 29 min
